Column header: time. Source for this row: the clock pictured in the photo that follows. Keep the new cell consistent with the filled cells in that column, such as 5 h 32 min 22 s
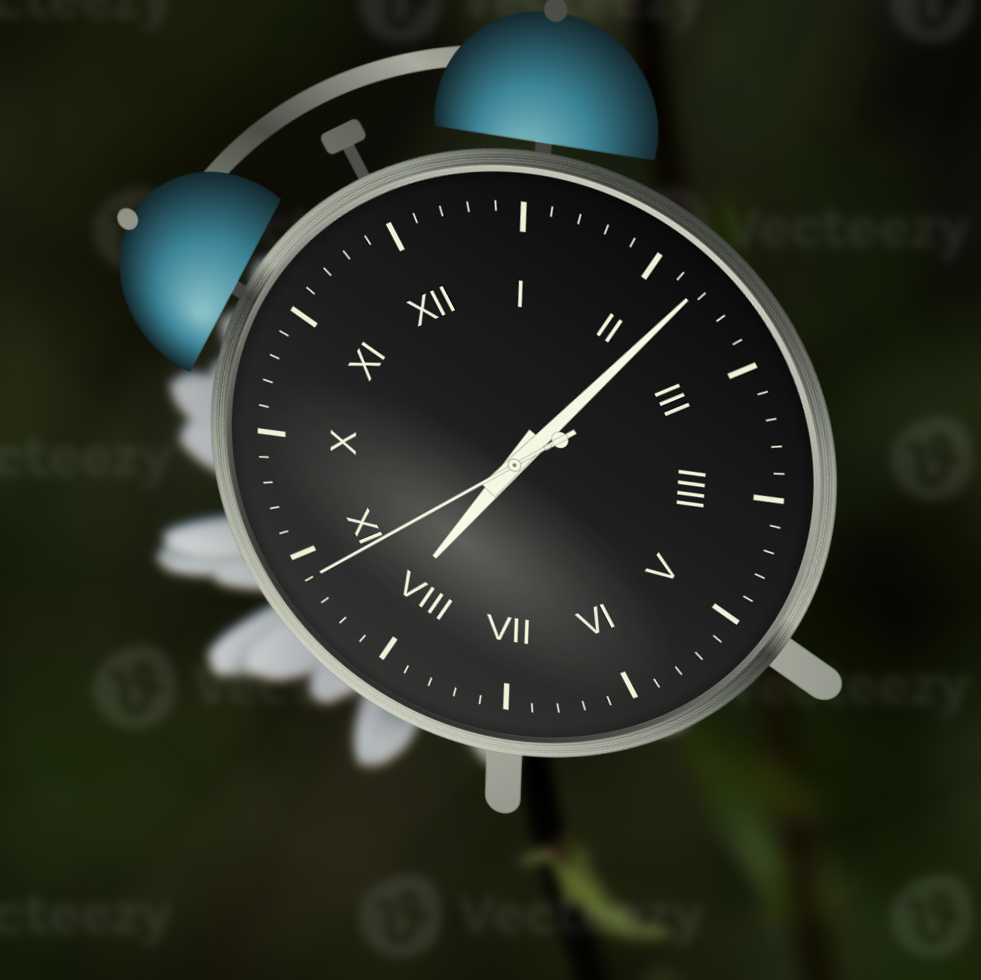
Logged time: 8 h 11 min 44 s
